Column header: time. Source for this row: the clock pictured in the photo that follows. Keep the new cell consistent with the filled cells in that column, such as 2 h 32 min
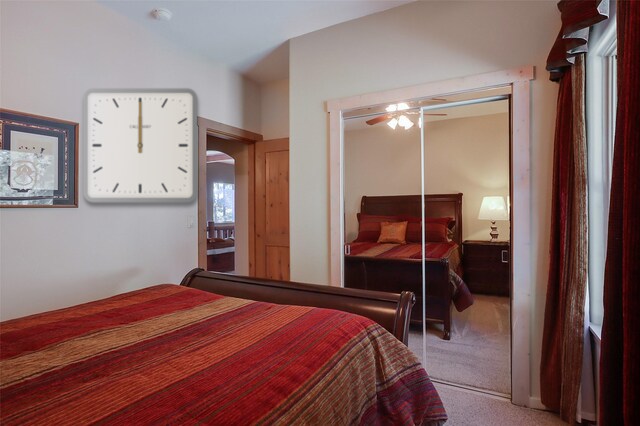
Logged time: 12 h 00 min
